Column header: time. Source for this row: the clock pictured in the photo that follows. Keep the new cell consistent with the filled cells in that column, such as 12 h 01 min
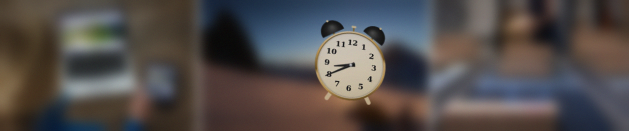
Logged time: 8 h 40 min
